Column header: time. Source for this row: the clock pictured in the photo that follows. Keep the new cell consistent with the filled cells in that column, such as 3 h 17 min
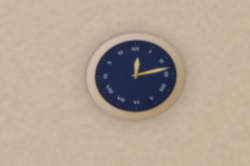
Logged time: 12 h 13 min
